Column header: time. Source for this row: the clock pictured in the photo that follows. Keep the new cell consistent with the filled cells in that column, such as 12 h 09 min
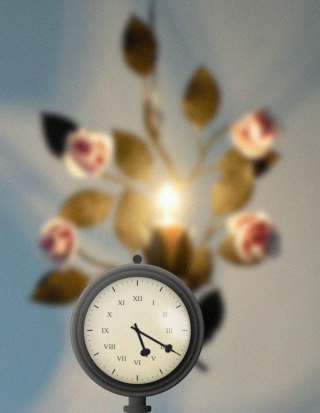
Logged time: 5 h 20 min
